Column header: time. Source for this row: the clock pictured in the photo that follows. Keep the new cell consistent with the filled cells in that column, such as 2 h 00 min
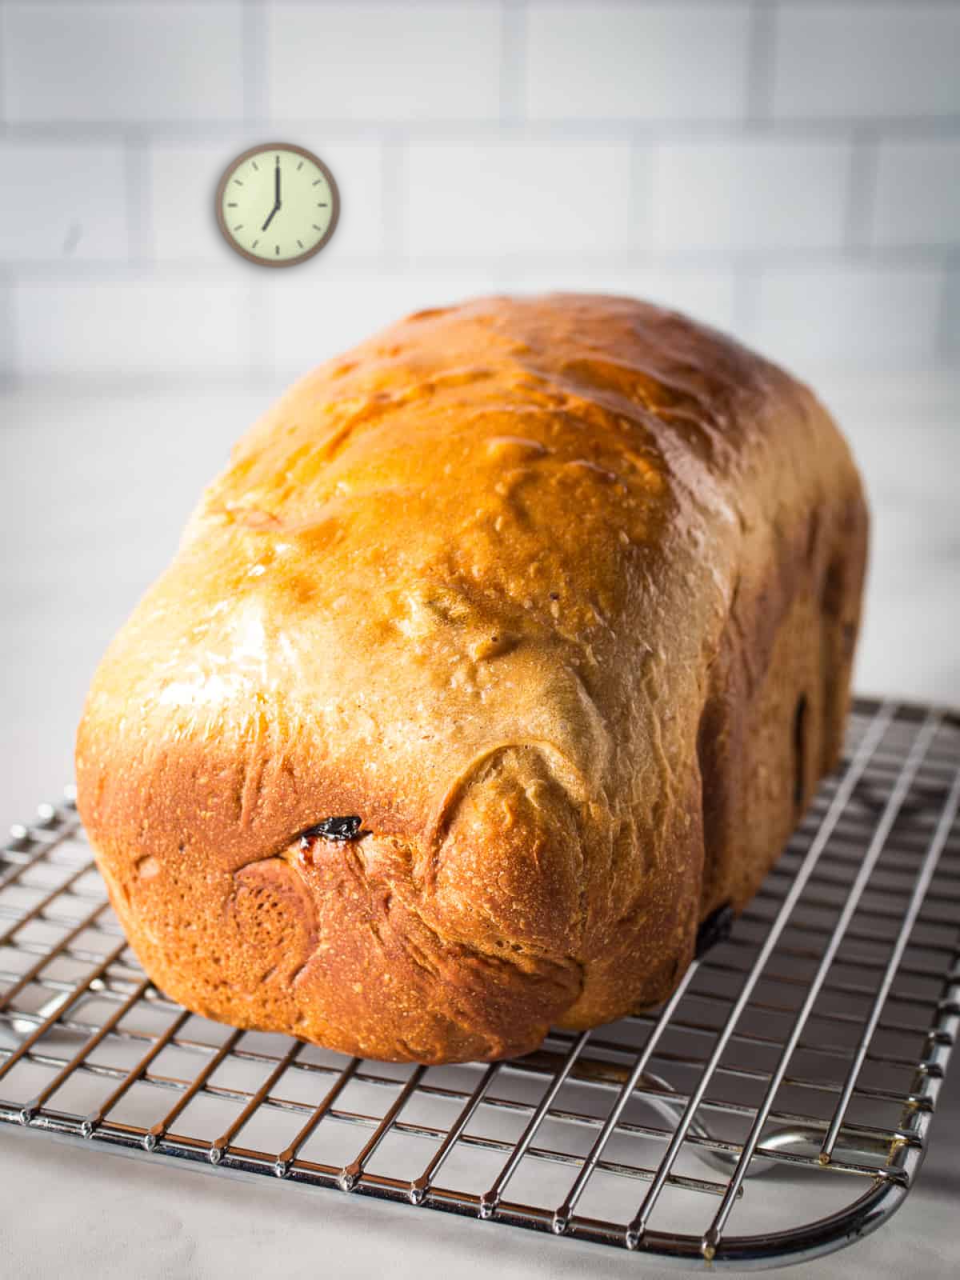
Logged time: 7 h 00 min
